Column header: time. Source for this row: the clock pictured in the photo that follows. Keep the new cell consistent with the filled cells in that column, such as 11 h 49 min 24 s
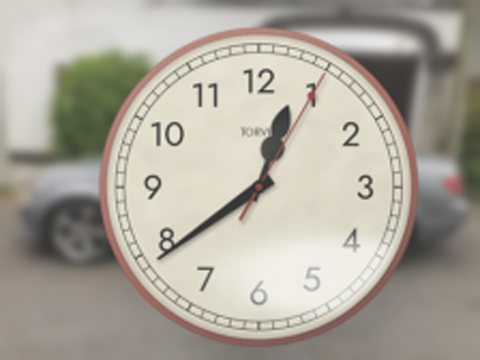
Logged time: 12 h 39 min 05 s
